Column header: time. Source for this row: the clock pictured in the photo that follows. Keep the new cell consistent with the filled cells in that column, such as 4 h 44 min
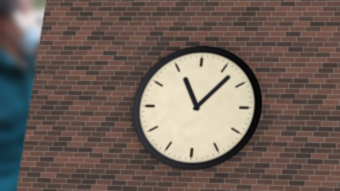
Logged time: 11 h 07 min
